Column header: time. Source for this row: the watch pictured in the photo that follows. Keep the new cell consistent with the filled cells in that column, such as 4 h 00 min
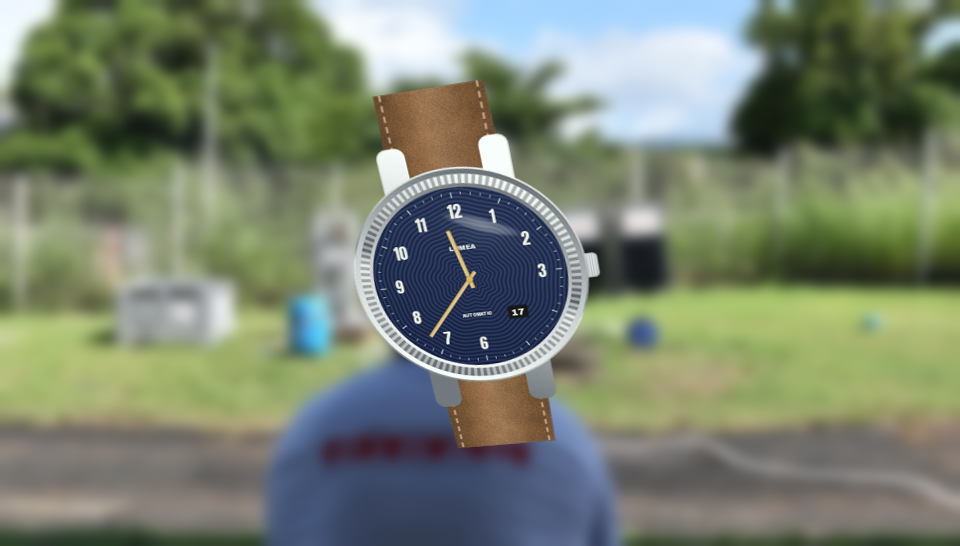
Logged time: 11 h 37 min
